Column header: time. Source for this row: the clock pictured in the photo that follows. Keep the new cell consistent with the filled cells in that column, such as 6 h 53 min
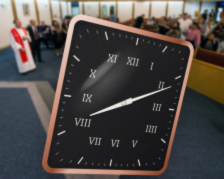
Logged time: 8 h 11 min
